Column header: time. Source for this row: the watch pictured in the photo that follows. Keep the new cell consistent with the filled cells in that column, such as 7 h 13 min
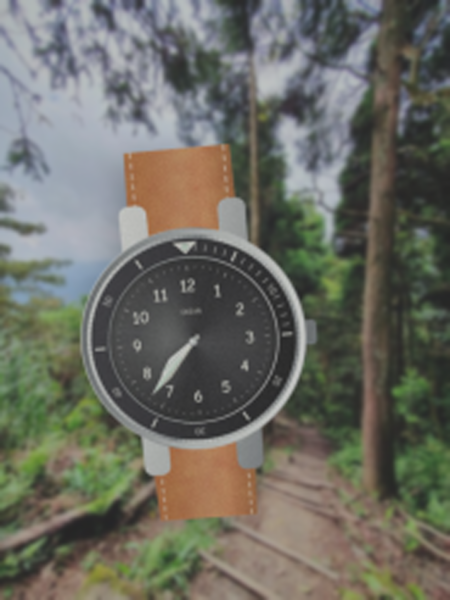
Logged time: 7 h 37 min
